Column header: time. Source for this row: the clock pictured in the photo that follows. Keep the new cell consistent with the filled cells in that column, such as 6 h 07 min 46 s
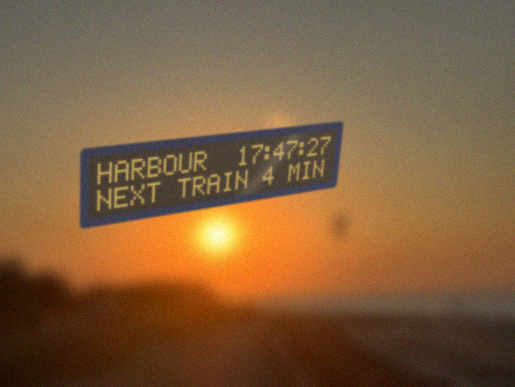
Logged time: 17 h 47 min 27 s
